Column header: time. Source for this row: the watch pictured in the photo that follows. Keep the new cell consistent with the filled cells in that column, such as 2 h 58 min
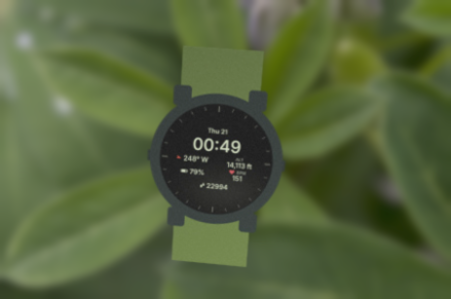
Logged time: 0 h 49 min
